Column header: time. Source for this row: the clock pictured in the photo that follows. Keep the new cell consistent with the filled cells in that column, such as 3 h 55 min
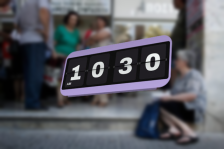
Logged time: 10 h 30 min
